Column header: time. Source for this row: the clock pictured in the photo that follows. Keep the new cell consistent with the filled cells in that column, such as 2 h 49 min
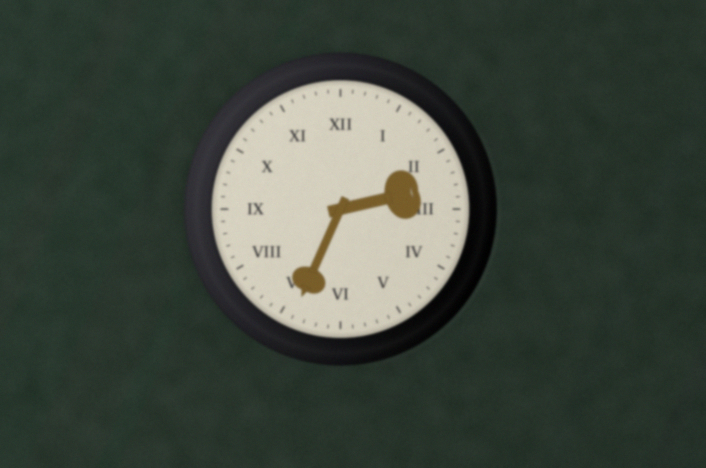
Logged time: 2 h 34 min
